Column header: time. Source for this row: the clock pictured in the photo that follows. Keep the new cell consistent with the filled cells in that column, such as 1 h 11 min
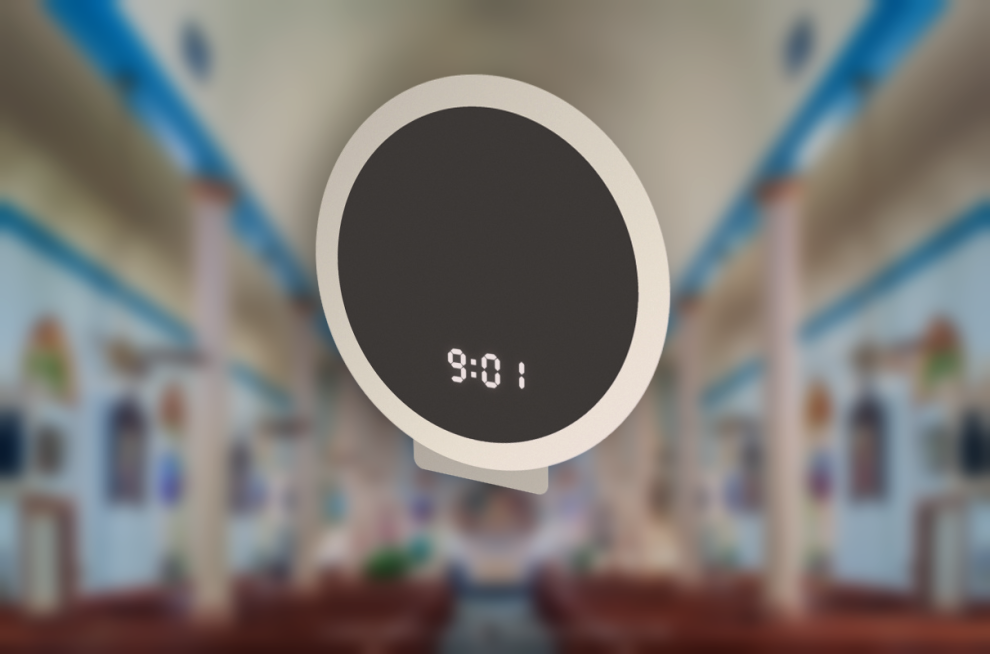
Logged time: 9 h 01 min
